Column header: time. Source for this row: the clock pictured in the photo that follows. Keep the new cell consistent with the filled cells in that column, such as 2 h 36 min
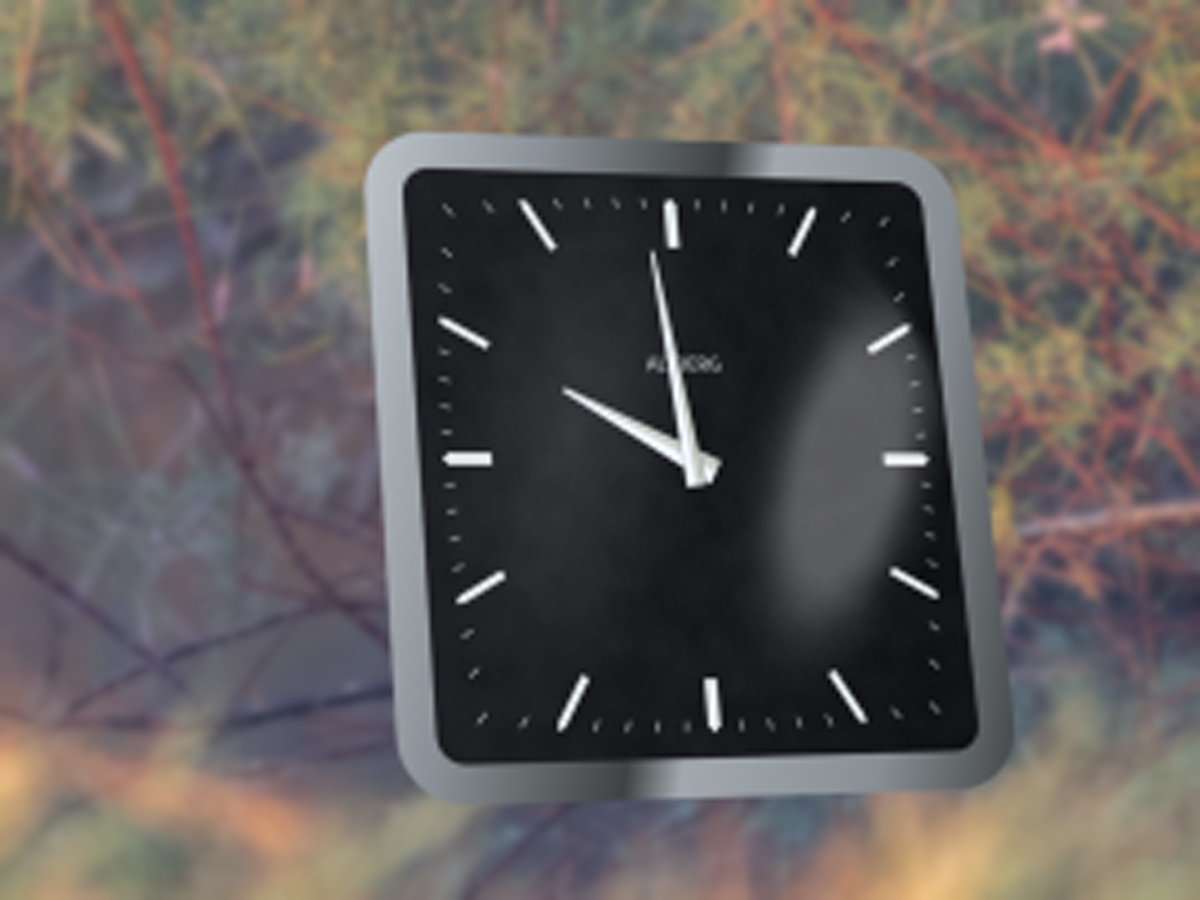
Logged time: 9 h 59 min
